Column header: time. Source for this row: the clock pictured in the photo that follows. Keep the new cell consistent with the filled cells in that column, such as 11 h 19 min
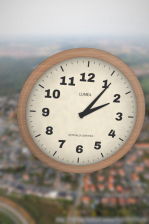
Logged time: 2 h 06 min
